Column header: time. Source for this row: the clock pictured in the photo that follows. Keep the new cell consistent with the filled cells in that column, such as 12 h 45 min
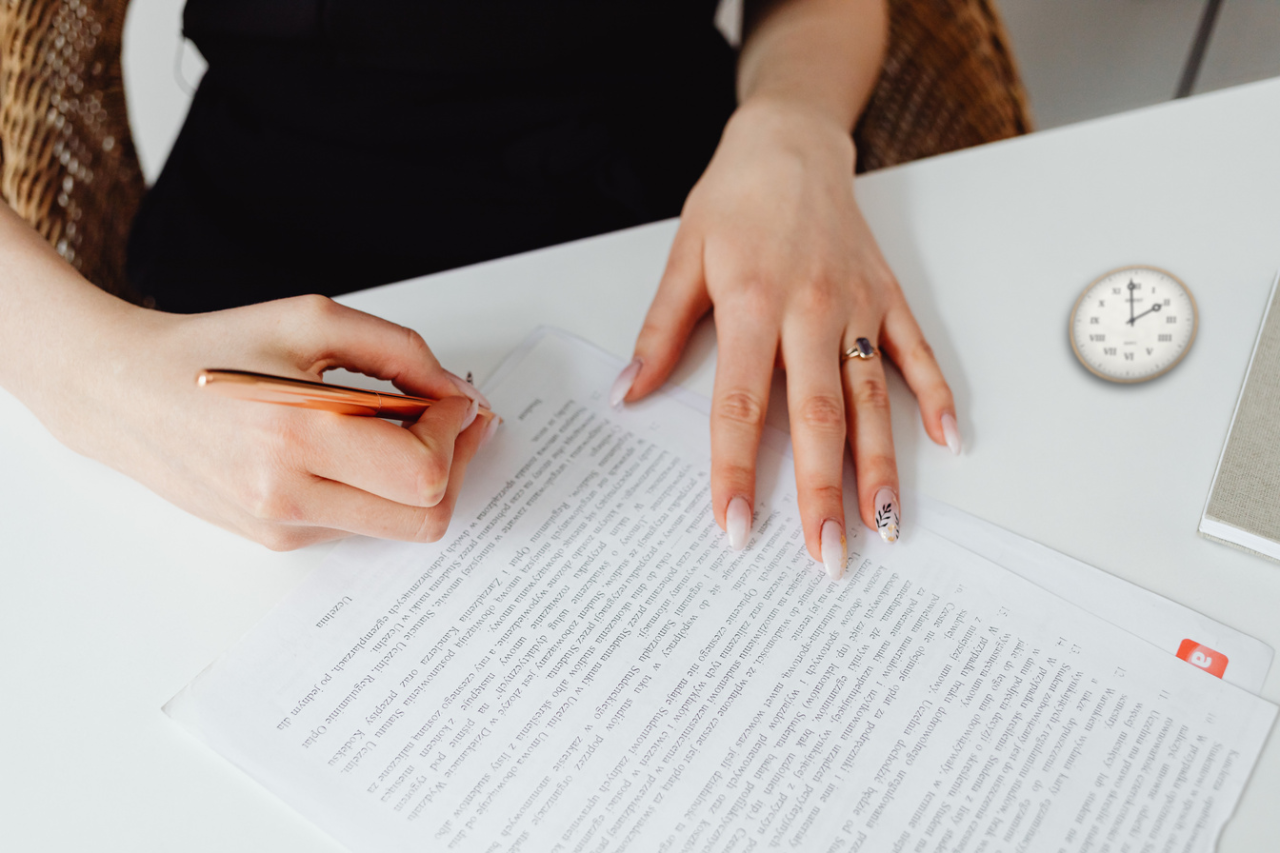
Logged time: 1 h 59 min
